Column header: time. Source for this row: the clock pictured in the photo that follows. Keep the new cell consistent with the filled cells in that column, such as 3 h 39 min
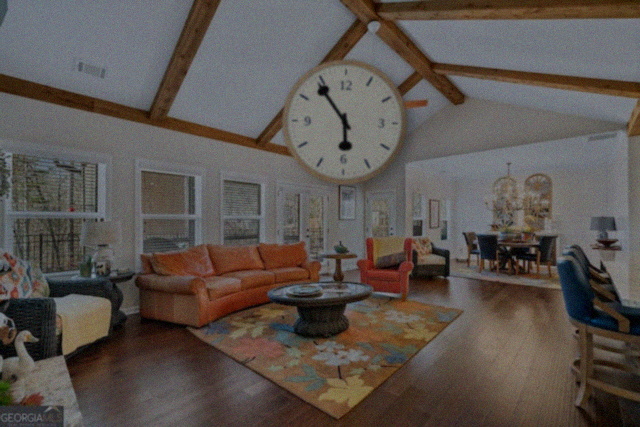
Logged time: 5 h 54 min
